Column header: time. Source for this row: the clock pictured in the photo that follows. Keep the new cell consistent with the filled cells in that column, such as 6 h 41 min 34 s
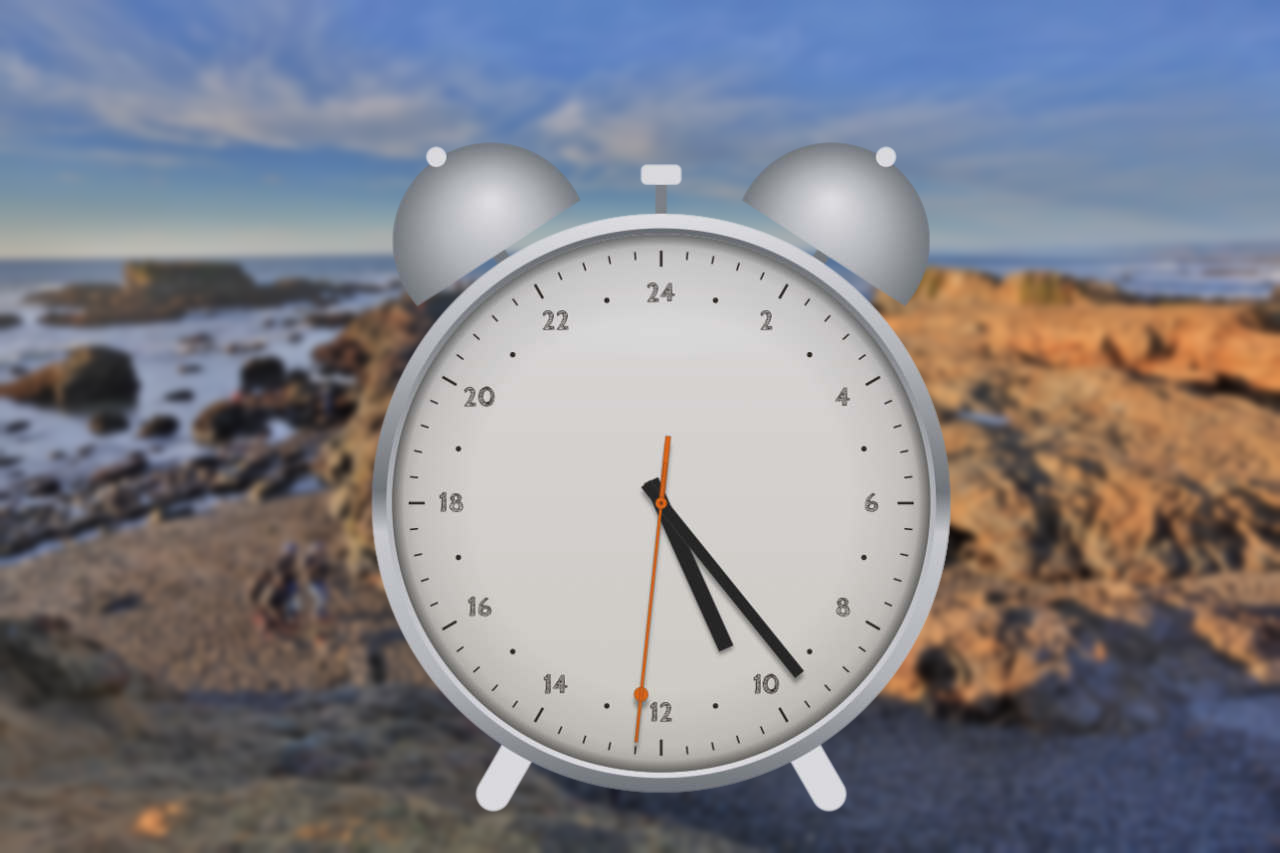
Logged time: 10 h 23 min 31 s
